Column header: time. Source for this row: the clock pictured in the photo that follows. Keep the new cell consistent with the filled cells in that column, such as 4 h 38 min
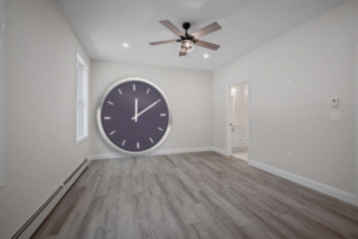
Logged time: 12 h 10 min
